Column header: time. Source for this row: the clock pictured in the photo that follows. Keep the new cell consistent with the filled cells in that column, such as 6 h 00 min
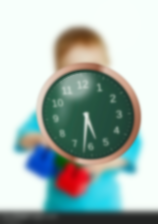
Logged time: 5 h 32 min
